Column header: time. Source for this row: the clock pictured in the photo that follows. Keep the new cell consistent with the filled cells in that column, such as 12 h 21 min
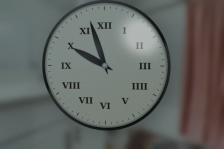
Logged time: 9 h 57 min
